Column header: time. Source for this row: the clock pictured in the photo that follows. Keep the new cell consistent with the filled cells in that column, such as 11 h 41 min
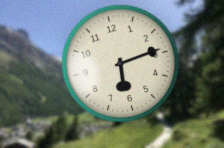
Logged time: 6 h 14 min
